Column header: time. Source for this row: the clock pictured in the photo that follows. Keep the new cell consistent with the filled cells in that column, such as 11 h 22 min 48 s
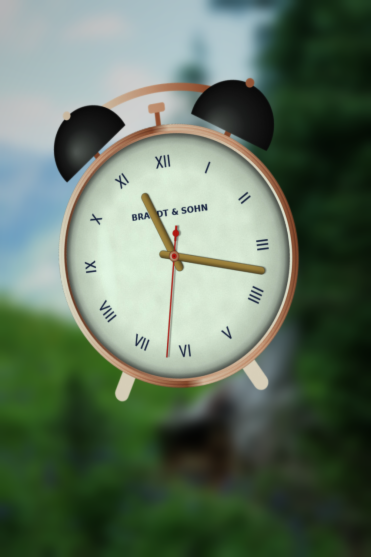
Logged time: 11 h 17 min 32 s
